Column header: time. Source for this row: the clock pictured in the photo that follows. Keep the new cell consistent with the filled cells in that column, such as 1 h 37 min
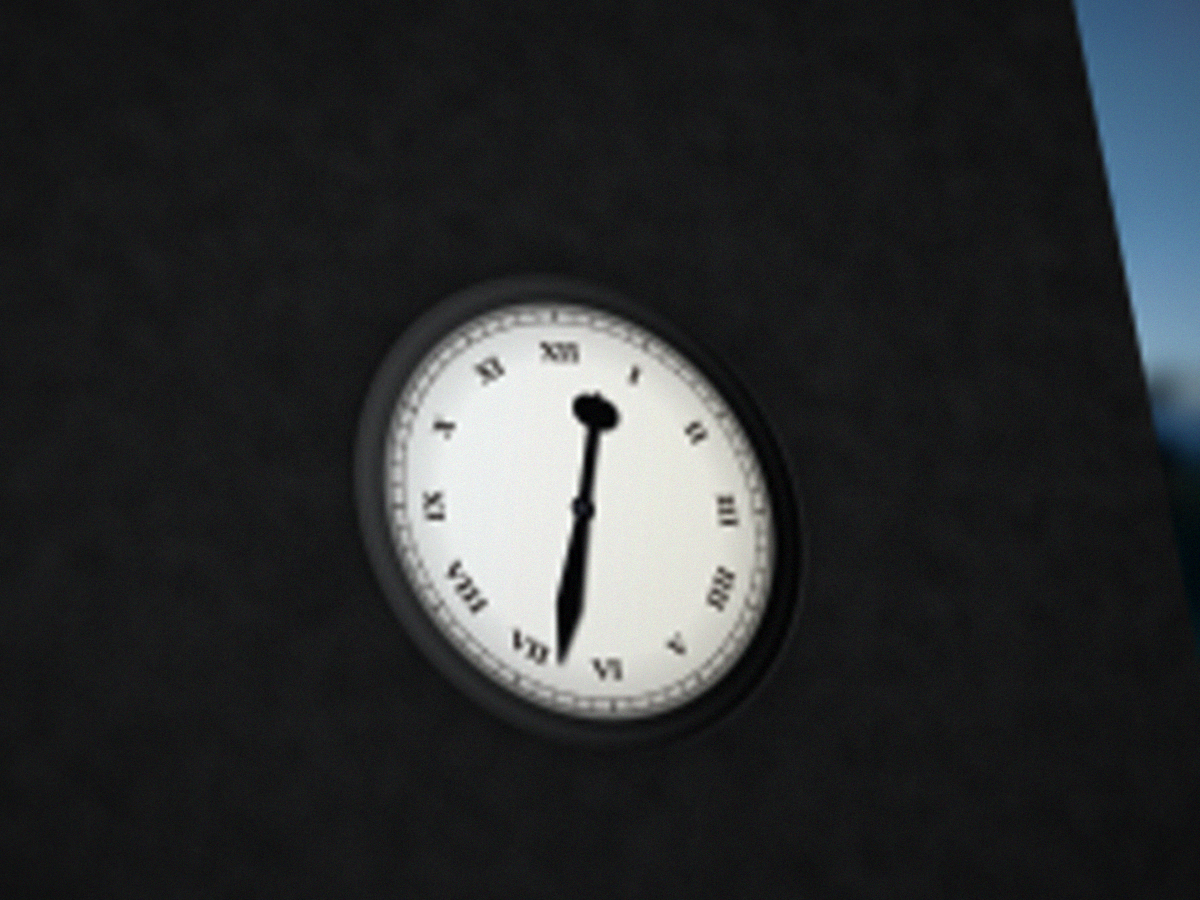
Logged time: 12 h 33 min
